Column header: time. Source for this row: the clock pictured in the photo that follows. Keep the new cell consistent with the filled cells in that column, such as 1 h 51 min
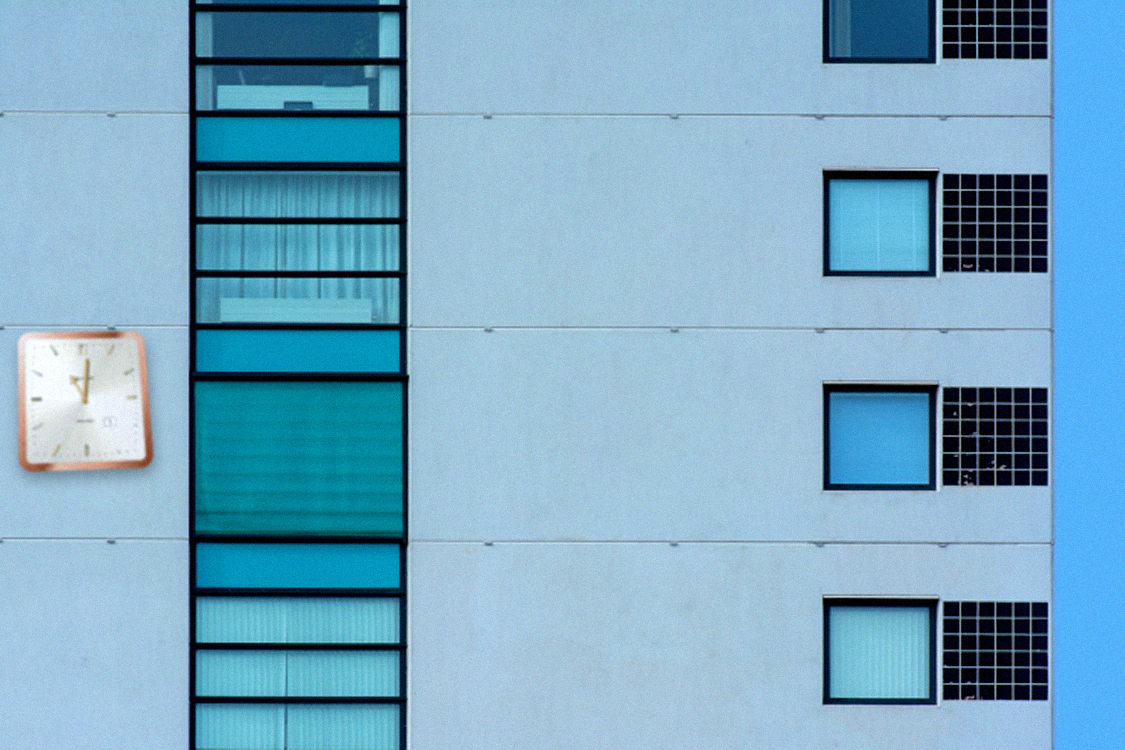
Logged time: 11 h 01 min
